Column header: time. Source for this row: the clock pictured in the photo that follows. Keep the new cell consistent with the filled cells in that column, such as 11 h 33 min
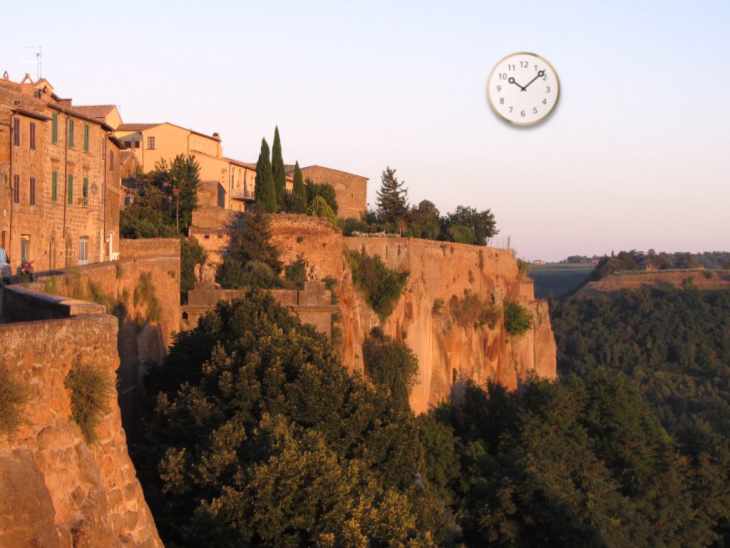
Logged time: 10 h 08 min
